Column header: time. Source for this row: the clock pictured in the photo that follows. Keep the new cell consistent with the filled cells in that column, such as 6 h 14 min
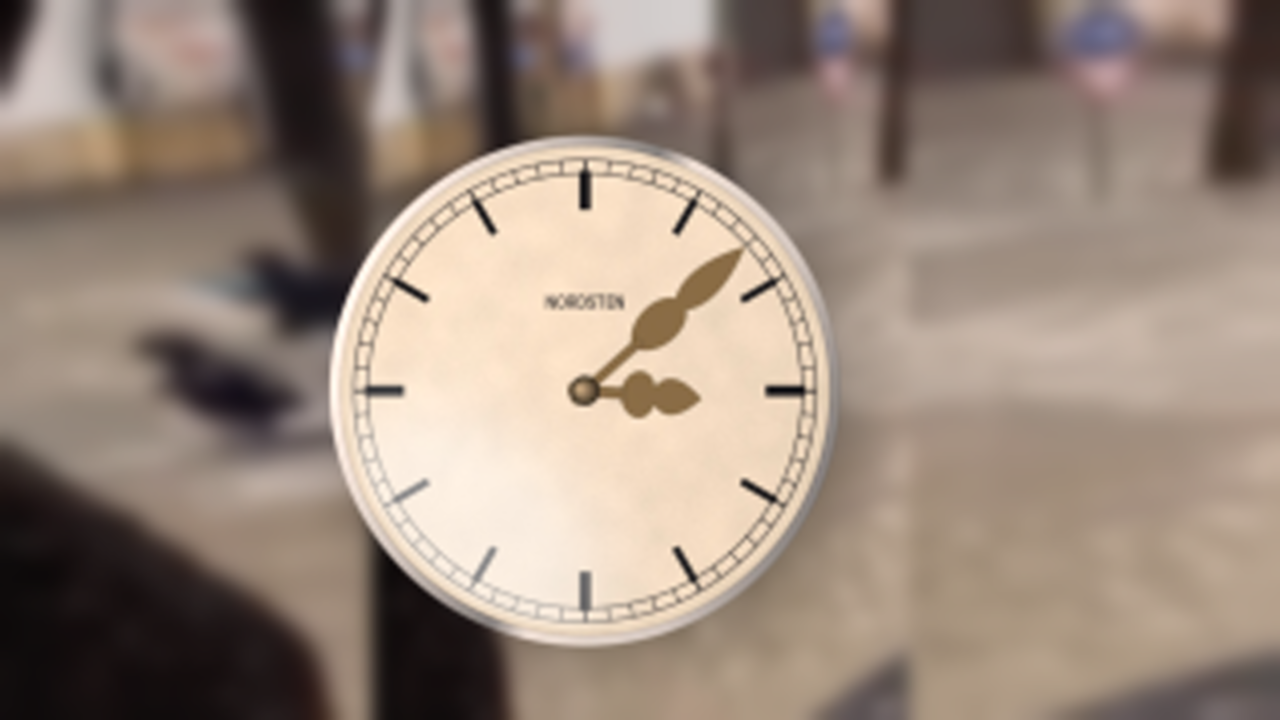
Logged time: 3 h 08 min
